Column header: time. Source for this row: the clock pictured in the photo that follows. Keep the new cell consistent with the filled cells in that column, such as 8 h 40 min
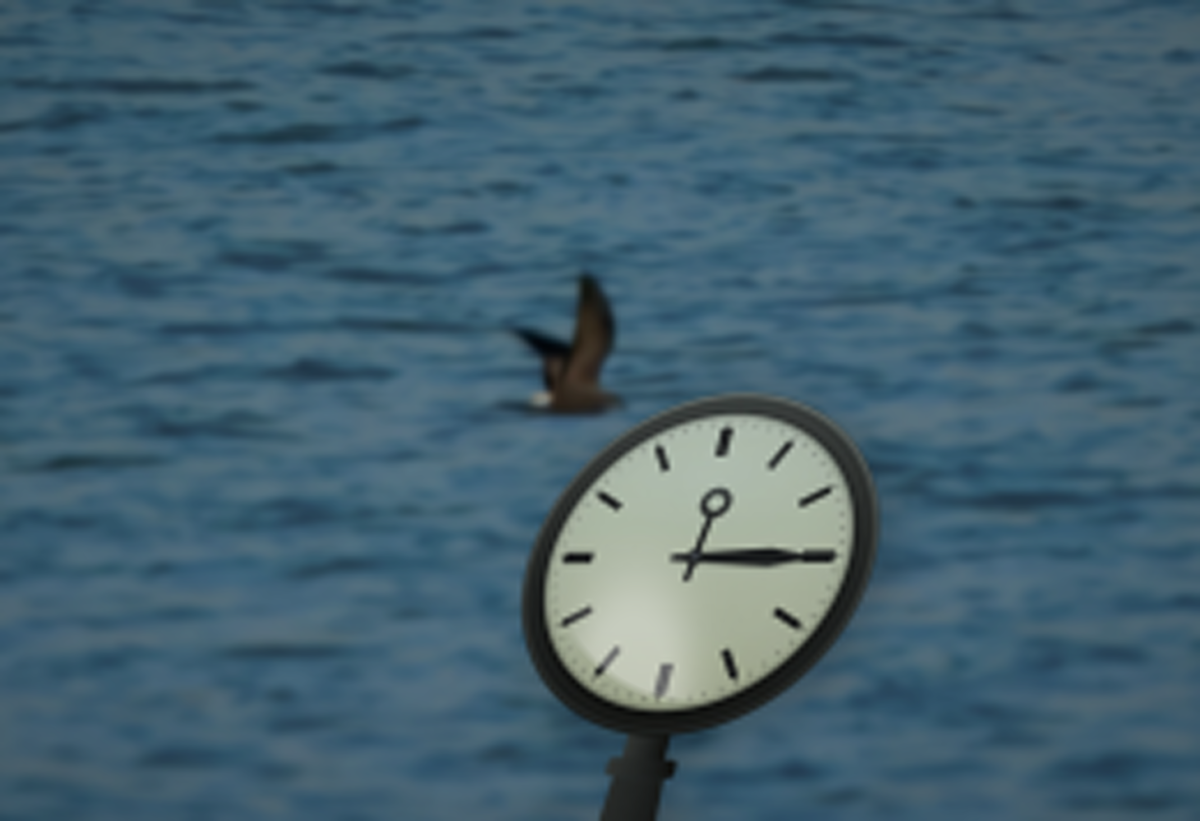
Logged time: 12 h 15 min
